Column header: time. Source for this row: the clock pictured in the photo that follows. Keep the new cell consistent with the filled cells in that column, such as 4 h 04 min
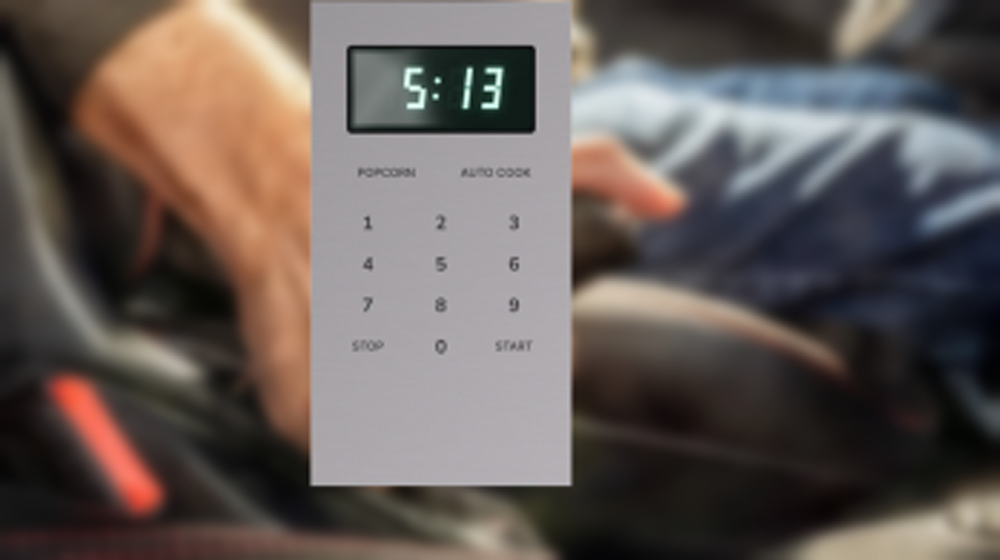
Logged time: 5 h 13 min
